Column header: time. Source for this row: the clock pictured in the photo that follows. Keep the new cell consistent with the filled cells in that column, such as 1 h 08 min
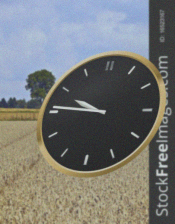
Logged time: 9 h 46 min
